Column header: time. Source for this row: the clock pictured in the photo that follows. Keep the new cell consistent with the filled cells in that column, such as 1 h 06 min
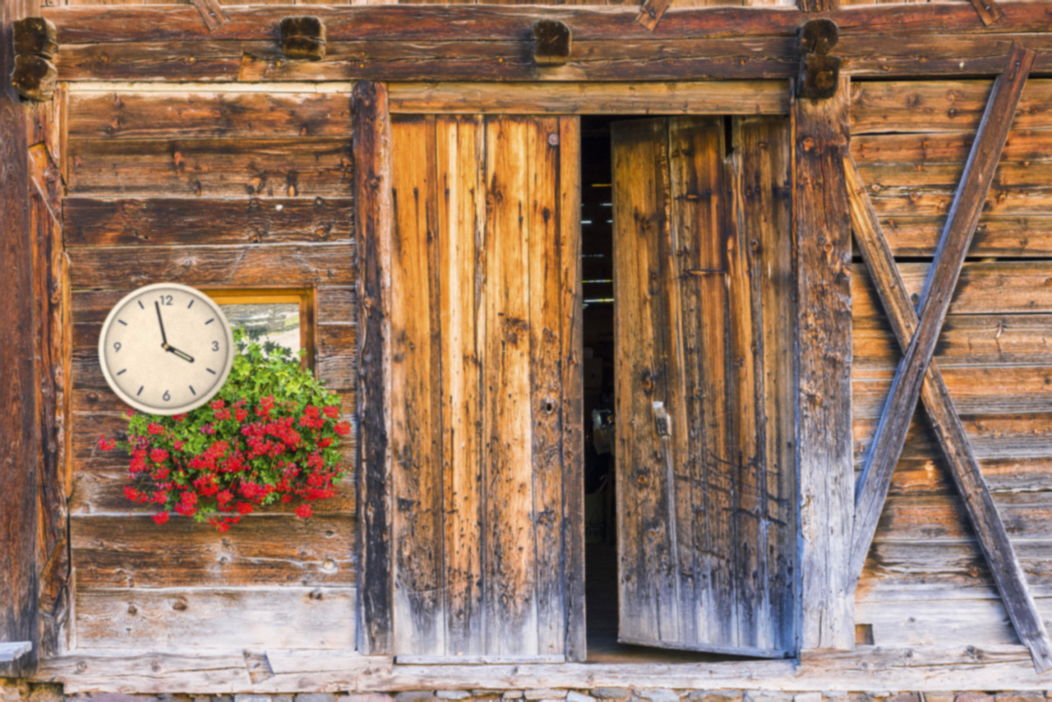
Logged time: 3 h 58 min
